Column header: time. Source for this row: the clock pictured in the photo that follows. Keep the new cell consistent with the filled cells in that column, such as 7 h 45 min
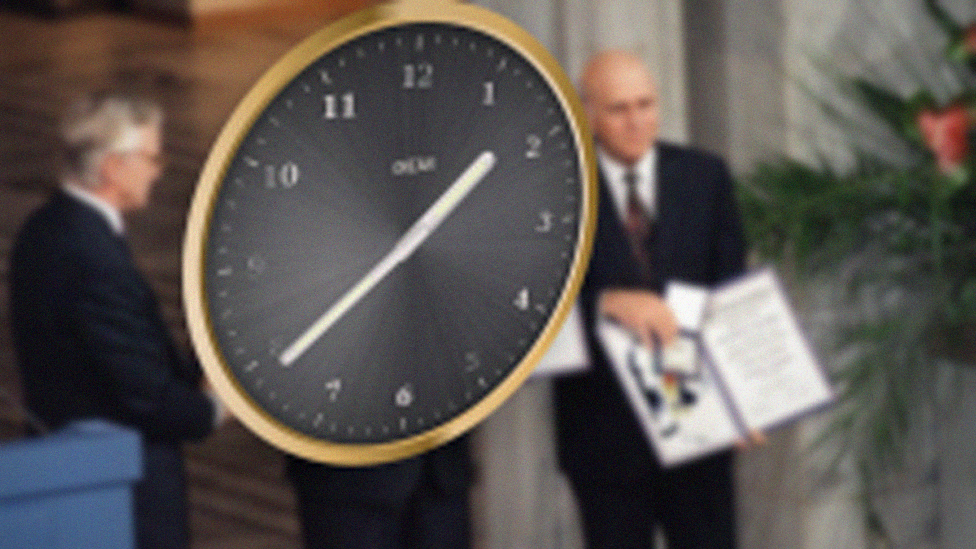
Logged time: 1 h 39 min
